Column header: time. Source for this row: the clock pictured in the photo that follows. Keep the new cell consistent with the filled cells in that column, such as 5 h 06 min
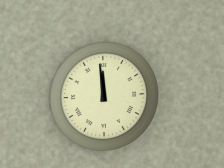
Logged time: 11 h 59 min
